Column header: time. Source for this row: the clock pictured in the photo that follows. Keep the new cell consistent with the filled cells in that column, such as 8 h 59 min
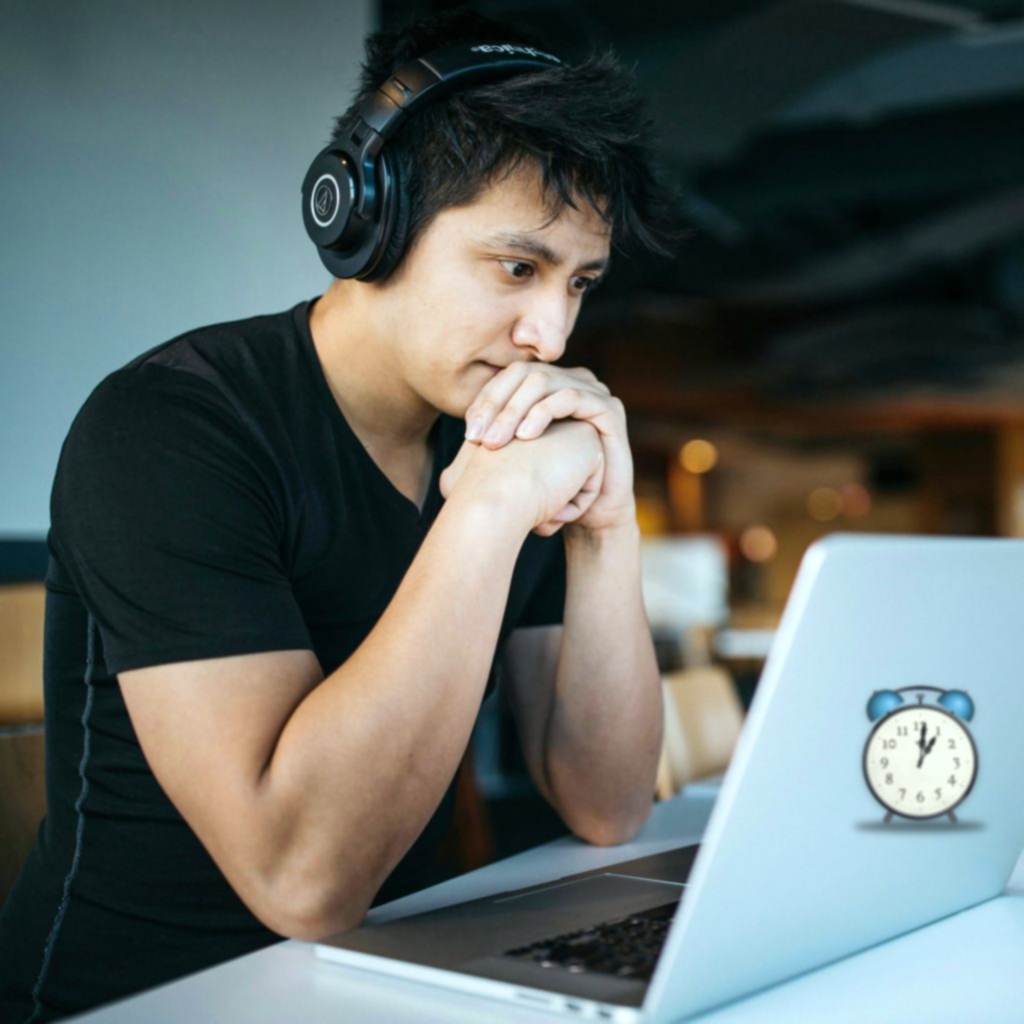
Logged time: 1 h 01 min
